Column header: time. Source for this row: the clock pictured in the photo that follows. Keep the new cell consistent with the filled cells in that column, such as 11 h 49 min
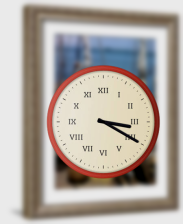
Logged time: 3 h 20 min
